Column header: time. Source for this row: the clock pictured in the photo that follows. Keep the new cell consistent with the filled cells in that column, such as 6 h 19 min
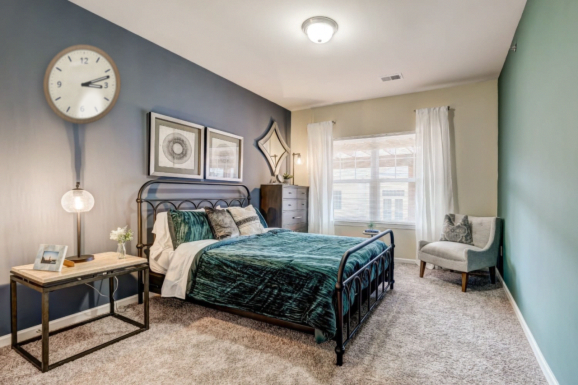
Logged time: 3 h 12 min
